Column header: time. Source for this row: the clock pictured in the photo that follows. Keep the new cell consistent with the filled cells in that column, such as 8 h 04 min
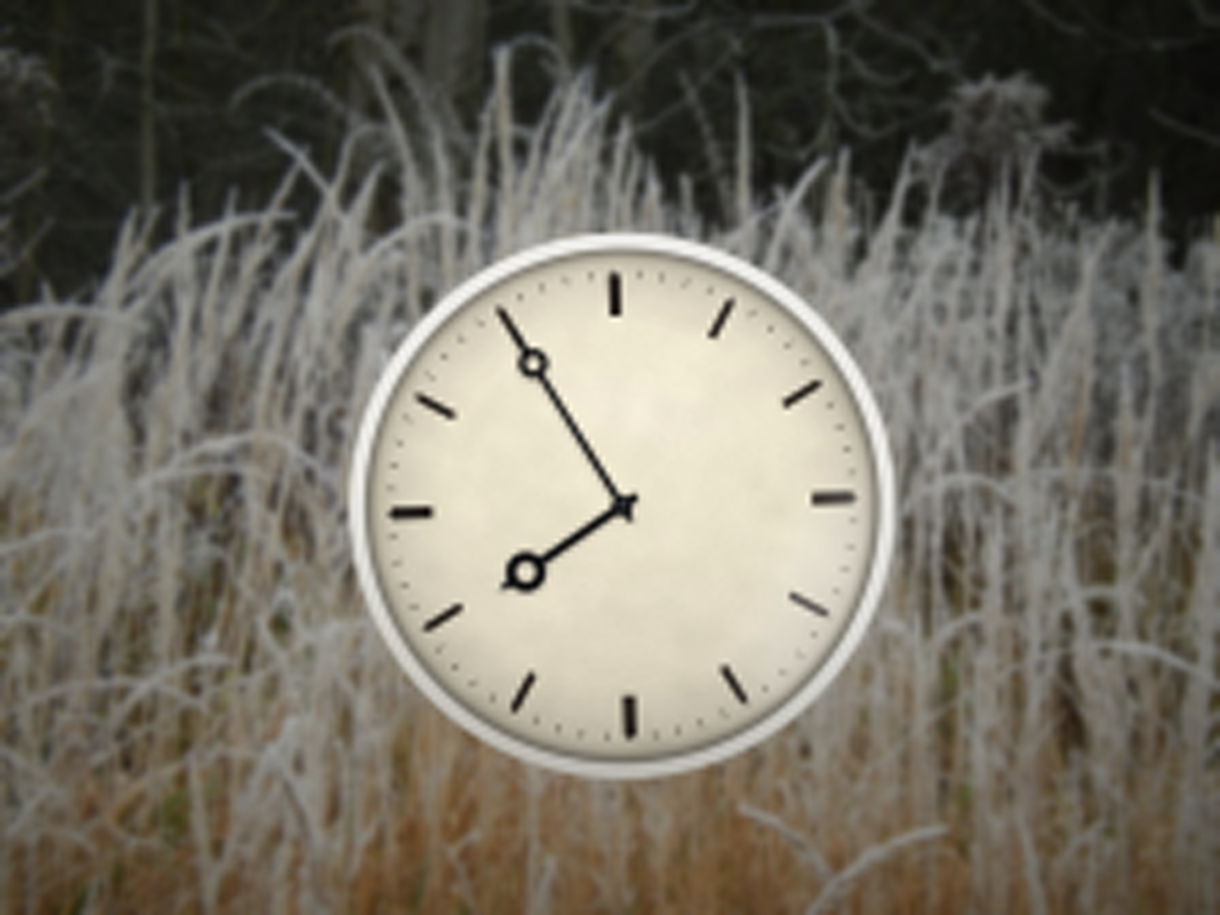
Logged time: 7 h 55 min
